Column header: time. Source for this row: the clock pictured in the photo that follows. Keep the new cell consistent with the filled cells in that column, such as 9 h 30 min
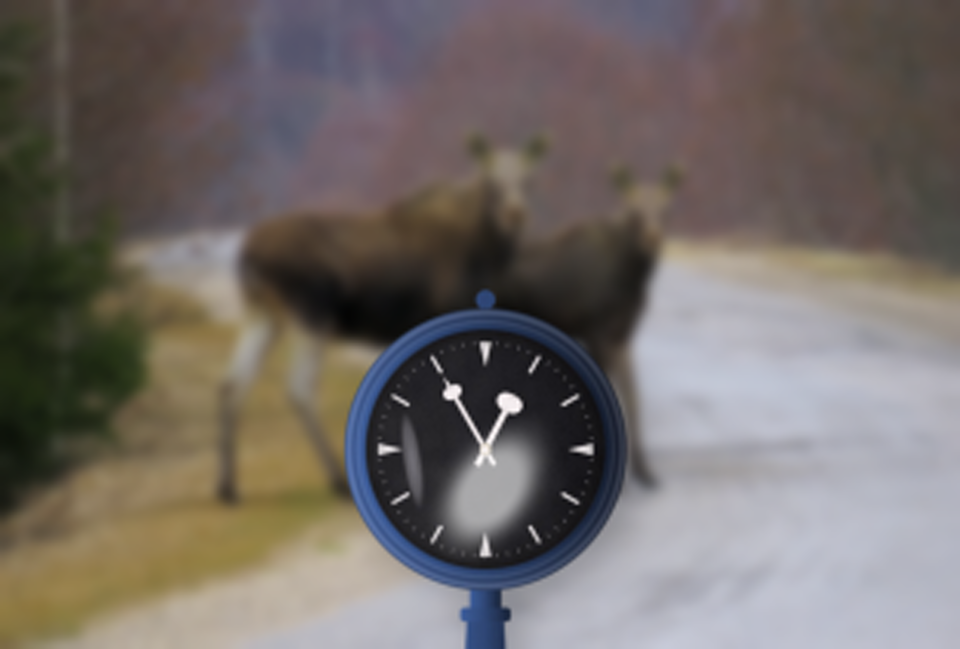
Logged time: 12 h 55 min
